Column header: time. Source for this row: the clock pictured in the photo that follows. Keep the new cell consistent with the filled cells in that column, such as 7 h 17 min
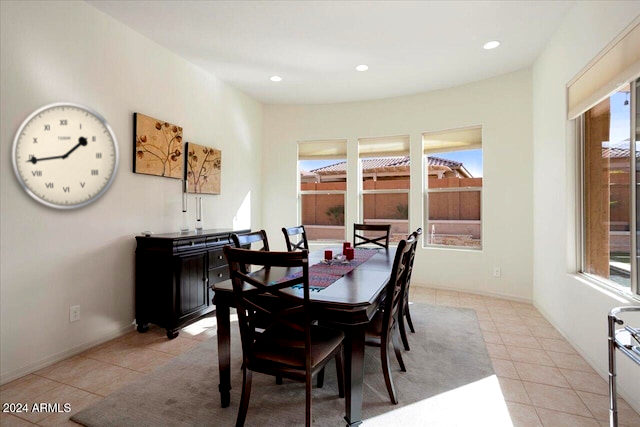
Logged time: 1 h 44 min
